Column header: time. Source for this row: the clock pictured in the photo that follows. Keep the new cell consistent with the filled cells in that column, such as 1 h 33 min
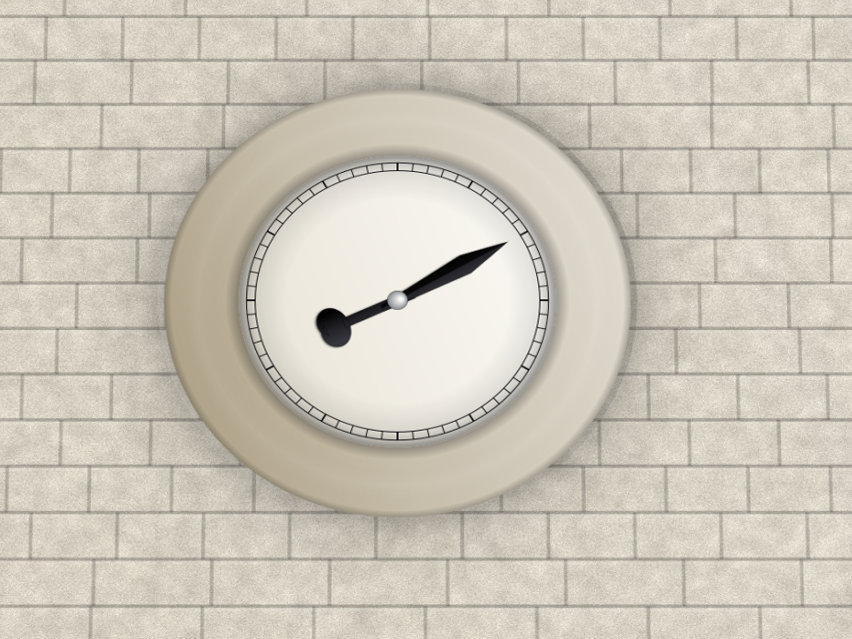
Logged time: 8 h 10 min
